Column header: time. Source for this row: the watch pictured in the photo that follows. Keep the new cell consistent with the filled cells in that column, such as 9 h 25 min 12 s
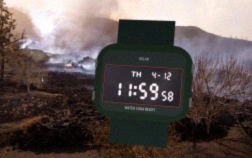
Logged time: 11 h 59 min 58 s
